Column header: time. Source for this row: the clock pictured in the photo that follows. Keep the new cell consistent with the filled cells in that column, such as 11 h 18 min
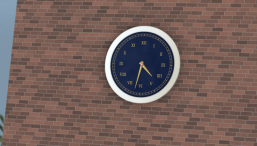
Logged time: 4 h 32 min
